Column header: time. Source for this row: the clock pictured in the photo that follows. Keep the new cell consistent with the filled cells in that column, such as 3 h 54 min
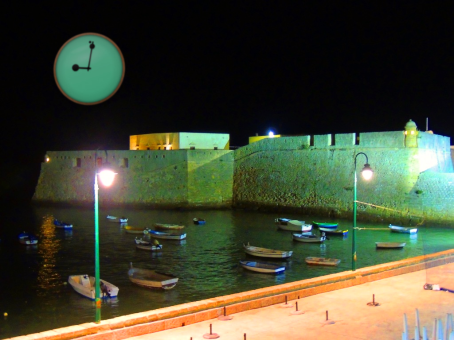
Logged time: 9 h 01 min
